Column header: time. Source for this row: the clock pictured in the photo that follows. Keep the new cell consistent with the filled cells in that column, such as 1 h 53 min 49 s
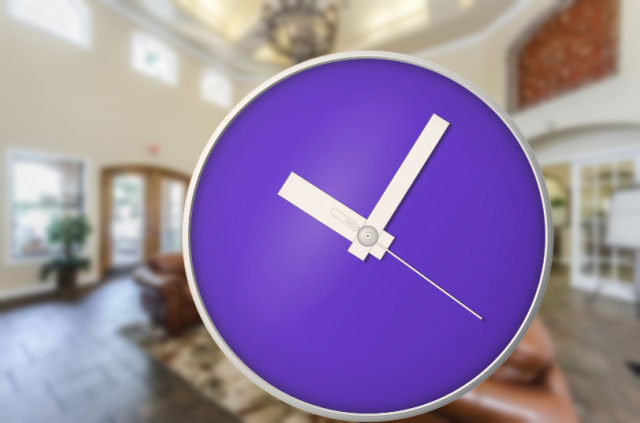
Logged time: 10 h 05 min 21 s
